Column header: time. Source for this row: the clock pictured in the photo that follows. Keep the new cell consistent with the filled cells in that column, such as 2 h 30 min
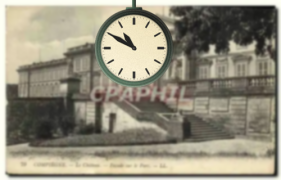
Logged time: 10 h 50 min
